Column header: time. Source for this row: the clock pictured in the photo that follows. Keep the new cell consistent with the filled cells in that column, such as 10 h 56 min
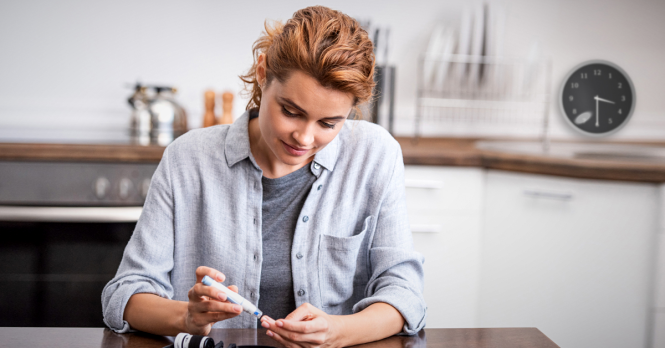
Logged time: 3 h 30 min
